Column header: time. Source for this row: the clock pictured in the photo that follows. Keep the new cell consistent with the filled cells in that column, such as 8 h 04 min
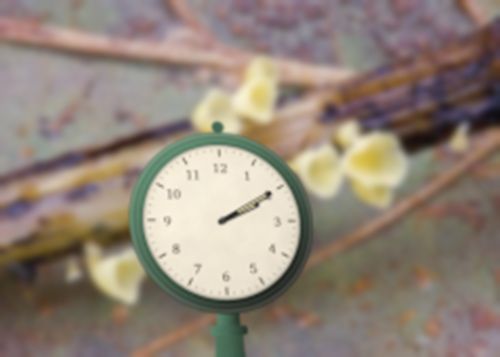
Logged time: 2 h 10 min
